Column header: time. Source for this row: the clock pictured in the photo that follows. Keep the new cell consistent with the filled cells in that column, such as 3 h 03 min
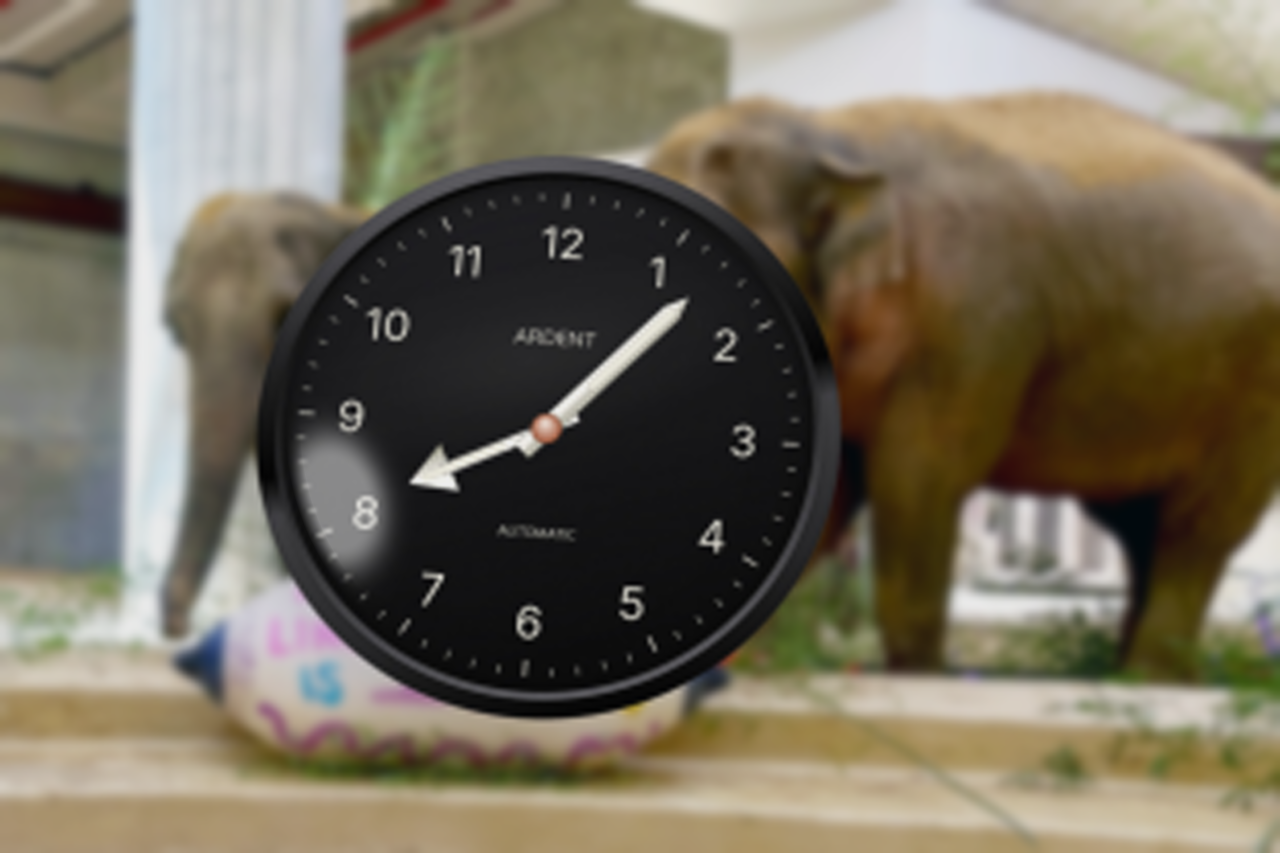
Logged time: 8 h 07 min
